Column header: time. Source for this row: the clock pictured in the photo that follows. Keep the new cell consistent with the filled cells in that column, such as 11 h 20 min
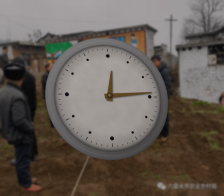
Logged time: 12 h 14 min
